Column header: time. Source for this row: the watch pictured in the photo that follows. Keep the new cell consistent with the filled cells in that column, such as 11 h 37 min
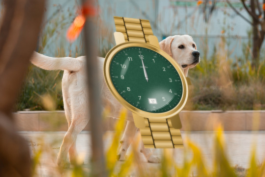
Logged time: 12 h 00 min
